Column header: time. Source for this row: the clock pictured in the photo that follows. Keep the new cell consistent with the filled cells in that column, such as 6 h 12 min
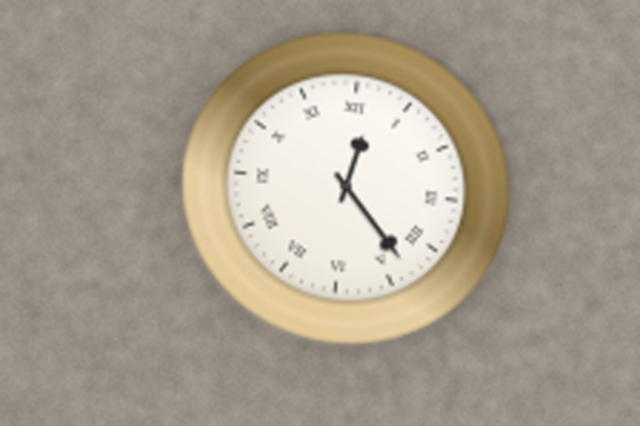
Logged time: 12 h 23 min
